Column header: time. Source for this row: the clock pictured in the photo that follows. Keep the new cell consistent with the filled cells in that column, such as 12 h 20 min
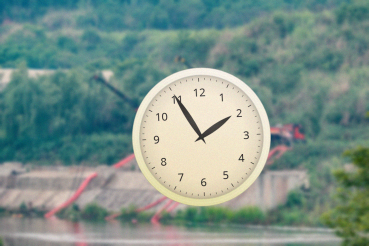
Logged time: 1 h 55 min
